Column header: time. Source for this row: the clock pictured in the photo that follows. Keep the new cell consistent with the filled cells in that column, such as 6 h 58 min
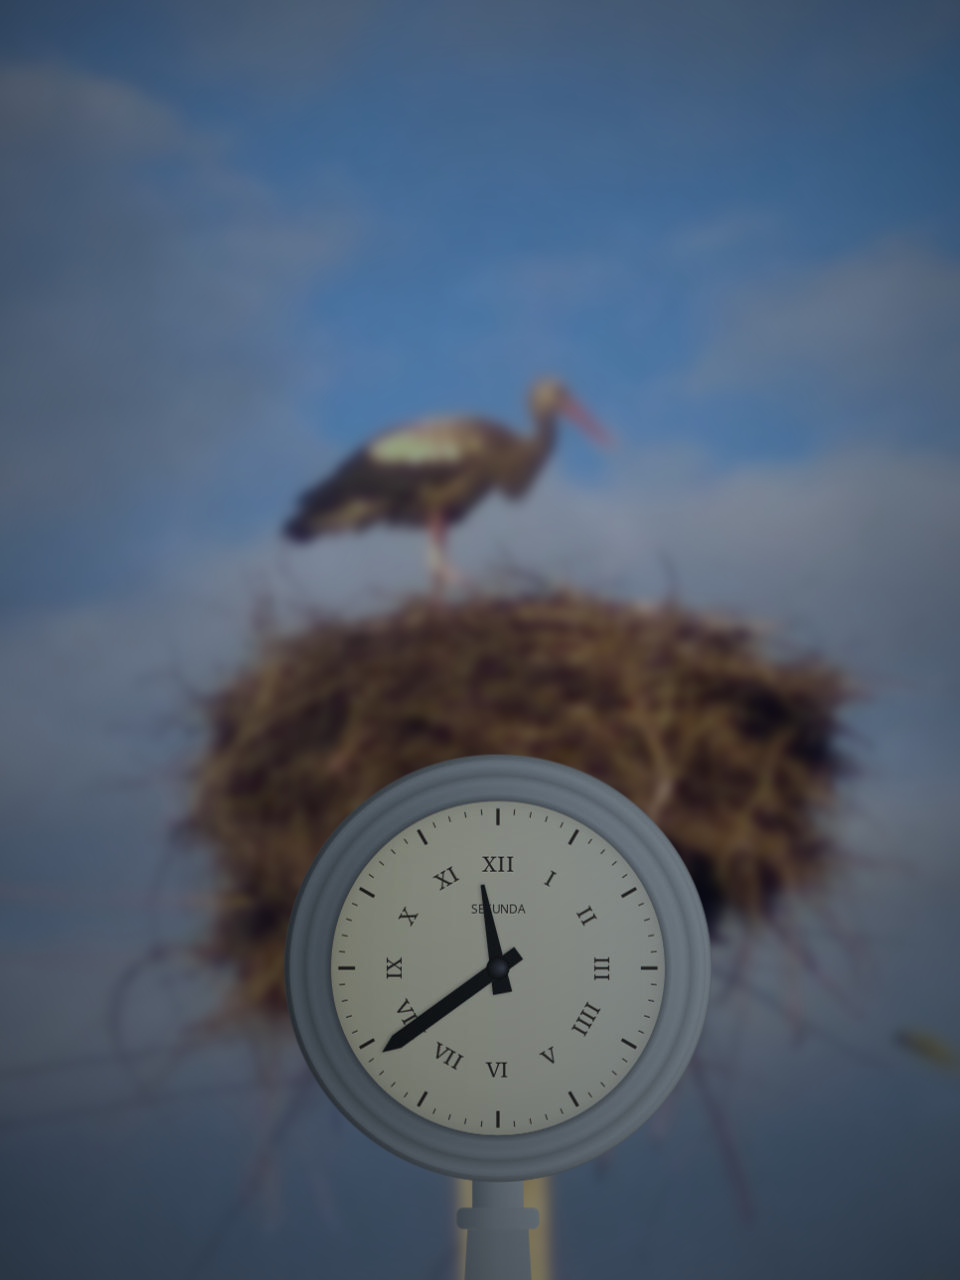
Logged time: 11 h 39 min
